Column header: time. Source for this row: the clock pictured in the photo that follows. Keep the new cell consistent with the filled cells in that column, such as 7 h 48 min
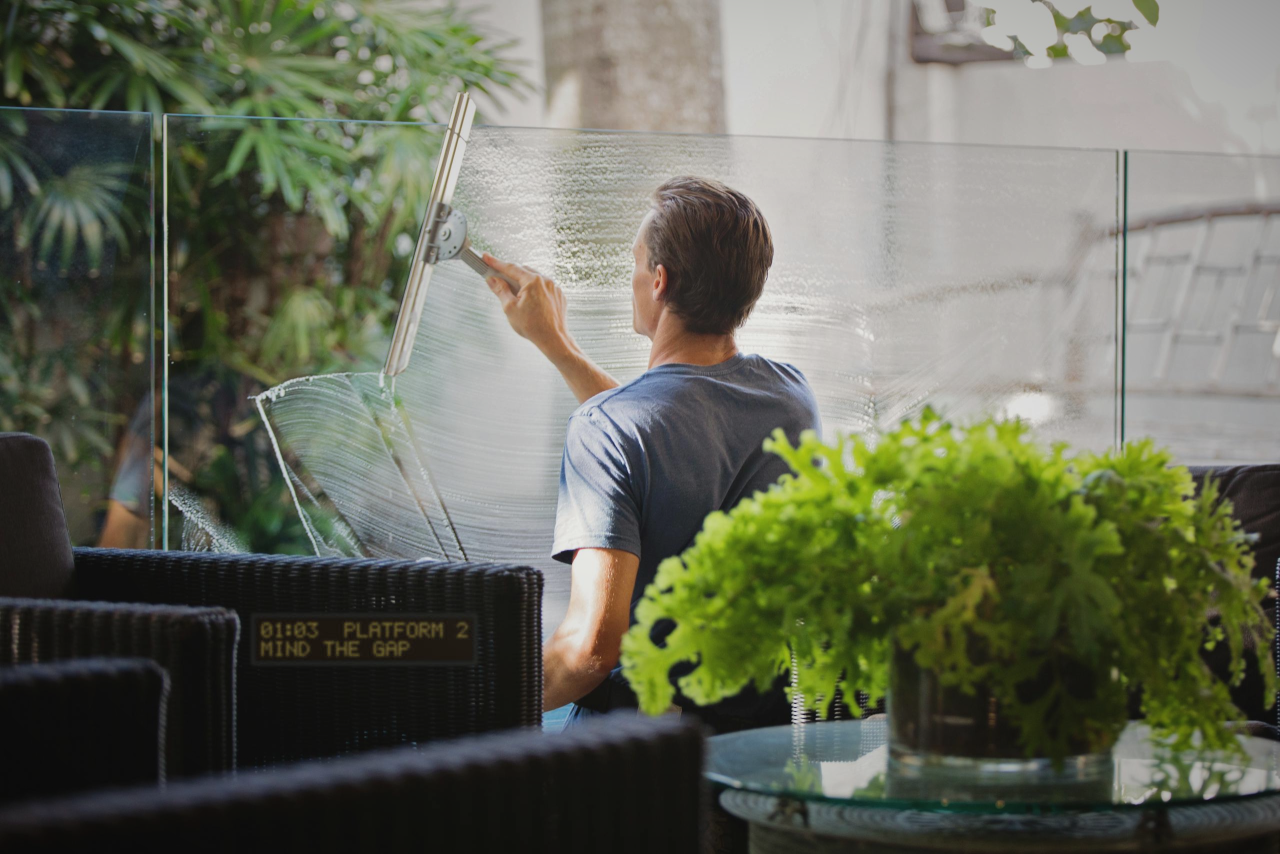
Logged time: 1 h 03 min
